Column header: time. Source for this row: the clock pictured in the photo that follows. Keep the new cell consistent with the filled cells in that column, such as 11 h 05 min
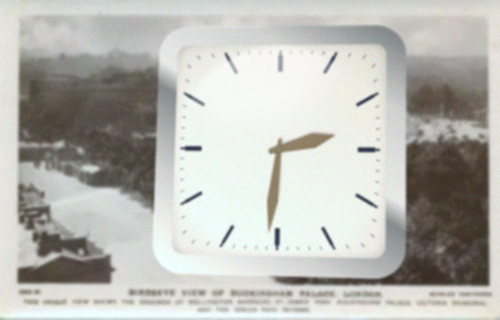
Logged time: 2 h 31 min
